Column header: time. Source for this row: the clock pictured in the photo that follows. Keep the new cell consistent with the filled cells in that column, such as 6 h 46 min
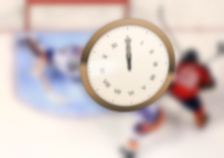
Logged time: 12 h 00 min
